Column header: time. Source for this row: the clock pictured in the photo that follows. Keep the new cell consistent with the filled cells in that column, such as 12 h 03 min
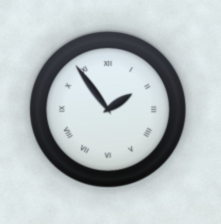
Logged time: 1 h 54 min
